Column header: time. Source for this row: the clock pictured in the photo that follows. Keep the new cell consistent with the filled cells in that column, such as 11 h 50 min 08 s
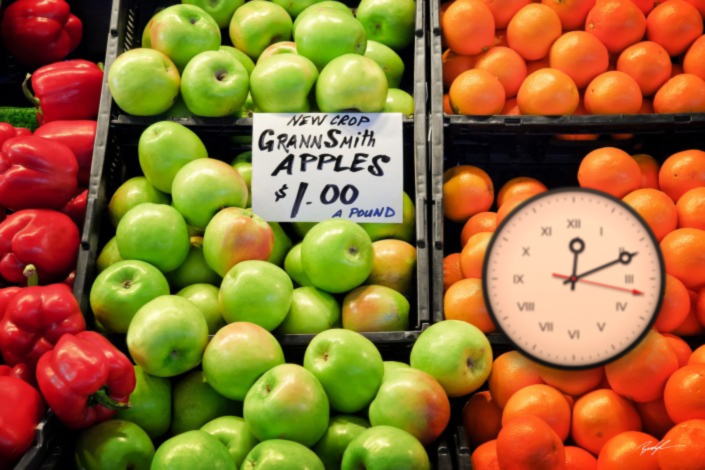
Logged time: 12 h 11 min 17 s
